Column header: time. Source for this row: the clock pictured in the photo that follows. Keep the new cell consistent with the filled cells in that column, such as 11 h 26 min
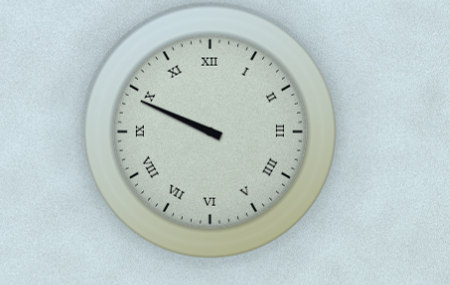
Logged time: 9 h 49 min
